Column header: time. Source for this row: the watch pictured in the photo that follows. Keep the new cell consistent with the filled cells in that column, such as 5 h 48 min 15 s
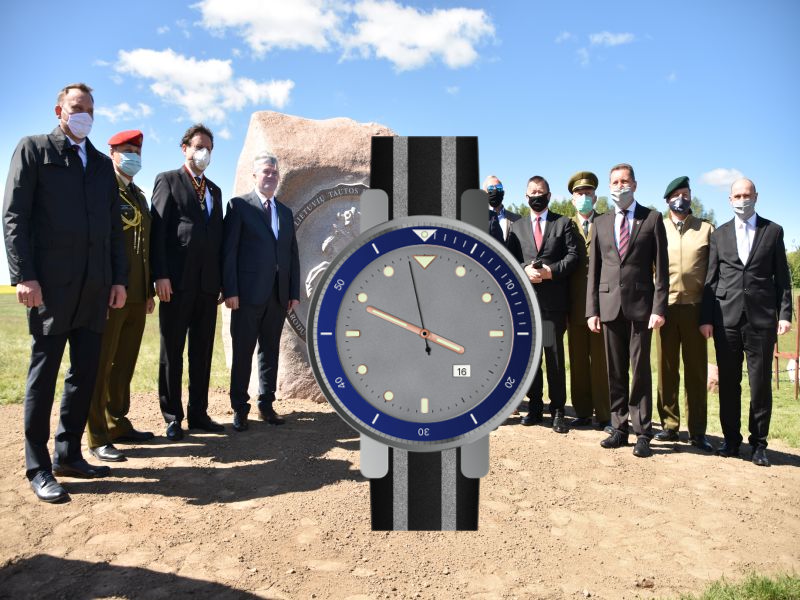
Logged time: 3 h 48 min 58 s
